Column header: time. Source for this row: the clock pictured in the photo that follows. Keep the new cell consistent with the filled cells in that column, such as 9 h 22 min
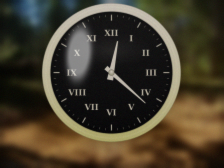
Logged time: 12 h 22 min
